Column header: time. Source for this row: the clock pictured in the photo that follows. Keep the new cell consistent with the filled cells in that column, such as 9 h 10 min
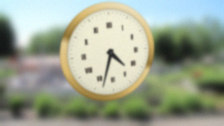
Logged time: 4 h 33 min
